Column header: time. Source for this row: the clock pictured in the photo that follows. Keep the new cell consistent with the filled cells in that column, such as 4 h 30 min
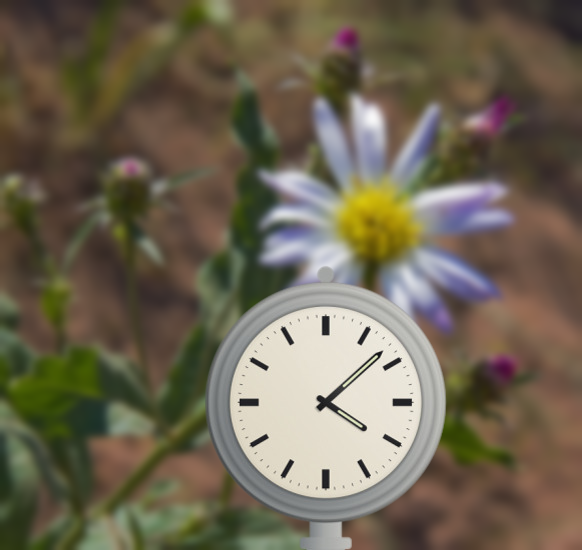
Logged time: 4 h 08 min
